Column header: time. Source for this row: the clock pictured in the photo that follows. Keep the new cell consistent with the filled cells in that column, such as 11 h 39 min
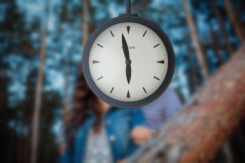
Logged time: 5 h 58 min
